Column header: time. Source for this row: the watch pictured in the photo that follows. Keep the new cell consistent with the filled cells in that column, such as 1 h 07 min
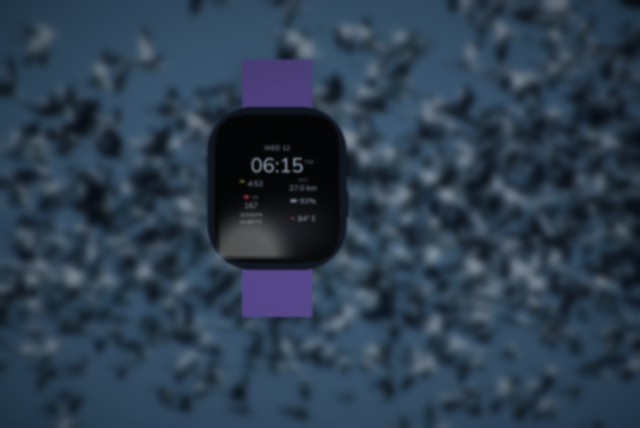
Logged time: 6 h 15 min
